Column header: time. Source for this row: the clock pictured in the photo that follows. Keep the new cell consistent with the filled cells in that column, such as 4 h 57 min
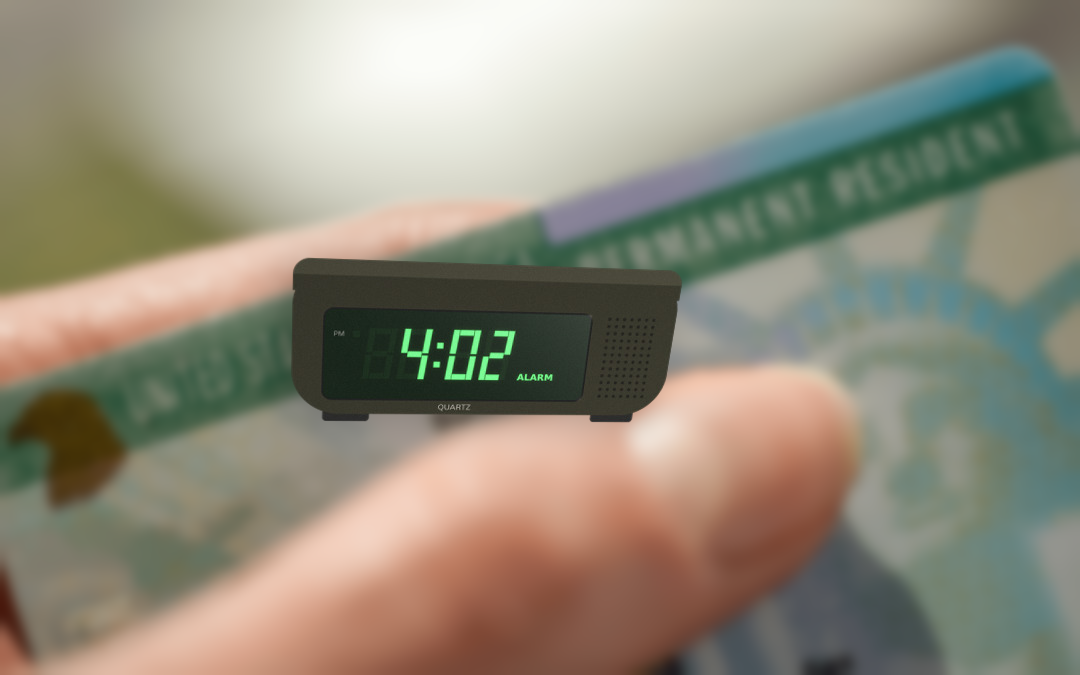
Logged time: 4 h 02 min
